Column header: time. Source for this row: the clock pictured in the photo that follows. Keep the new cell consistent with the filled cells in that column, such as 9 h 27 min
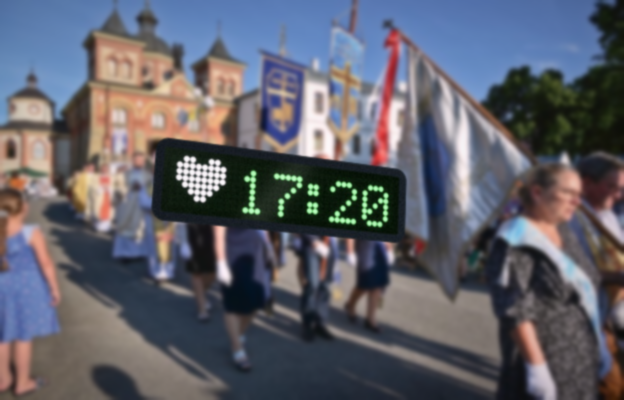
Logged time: 17 h 20 min
